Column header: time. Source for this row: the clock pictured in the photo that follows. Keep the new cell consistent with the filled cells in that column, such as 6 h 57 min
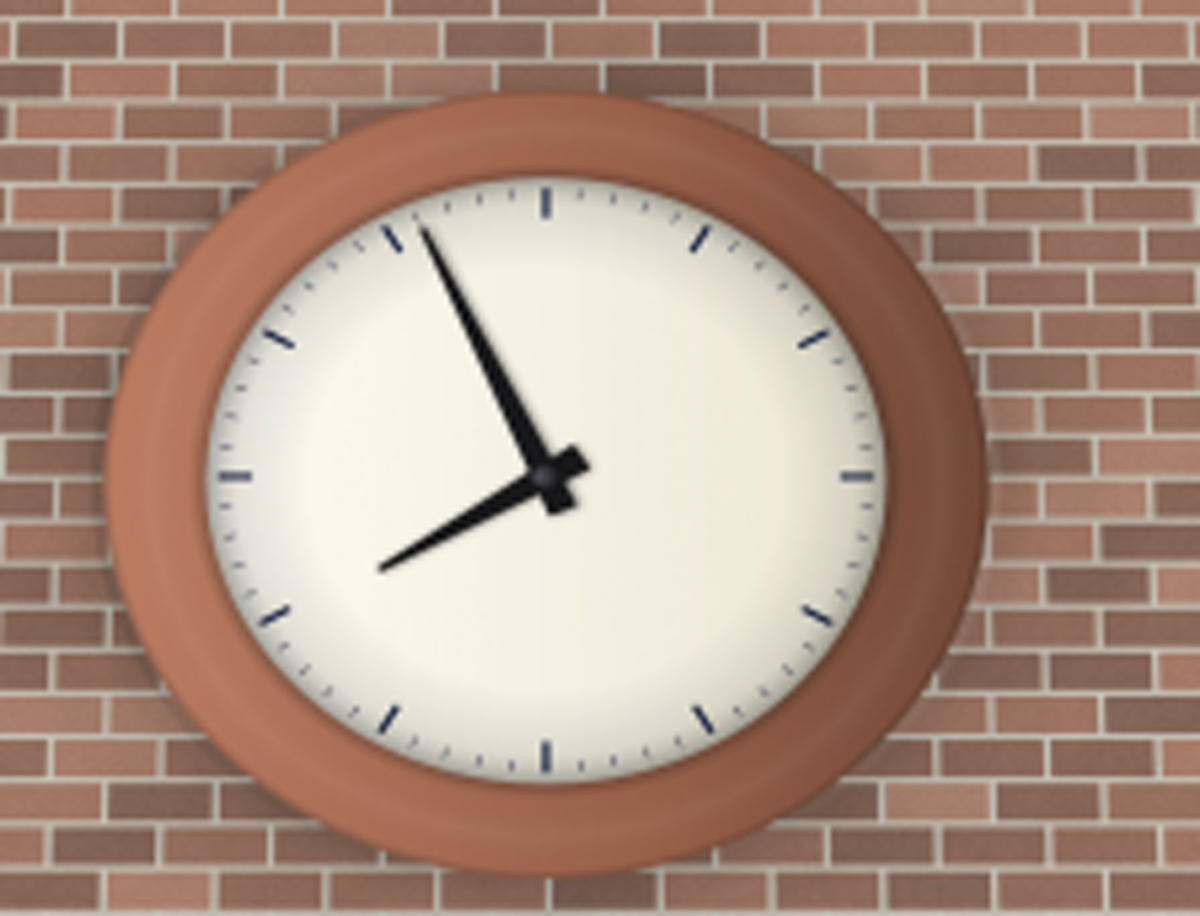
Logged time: 7 h 56 min
